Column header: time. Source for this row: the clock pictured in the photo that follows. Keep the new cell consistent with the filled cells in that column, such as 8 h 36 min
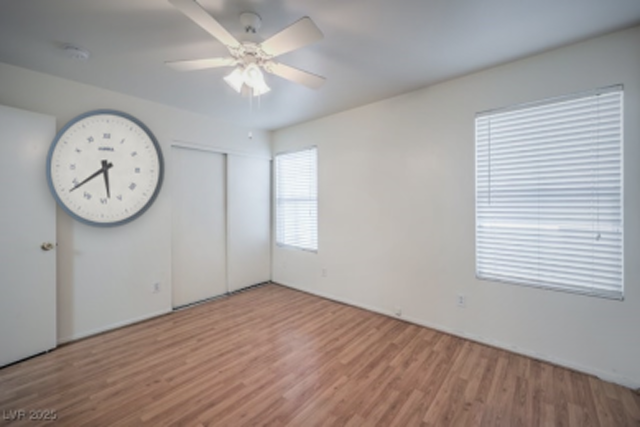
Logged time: 5 h 39 min
